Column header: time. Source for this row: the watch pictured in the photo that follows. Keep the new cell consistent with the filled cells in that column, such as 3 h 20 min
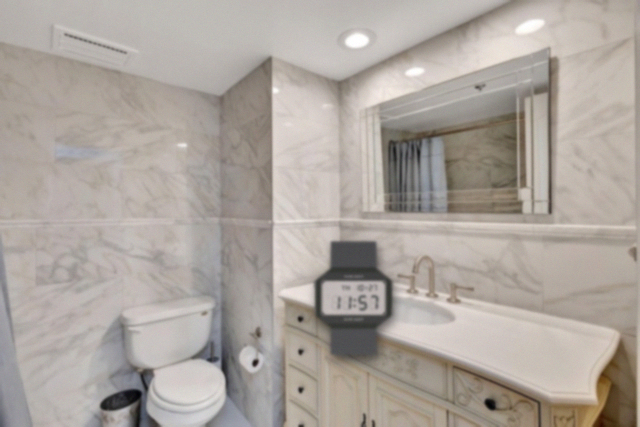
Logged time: 11 h 57 min
